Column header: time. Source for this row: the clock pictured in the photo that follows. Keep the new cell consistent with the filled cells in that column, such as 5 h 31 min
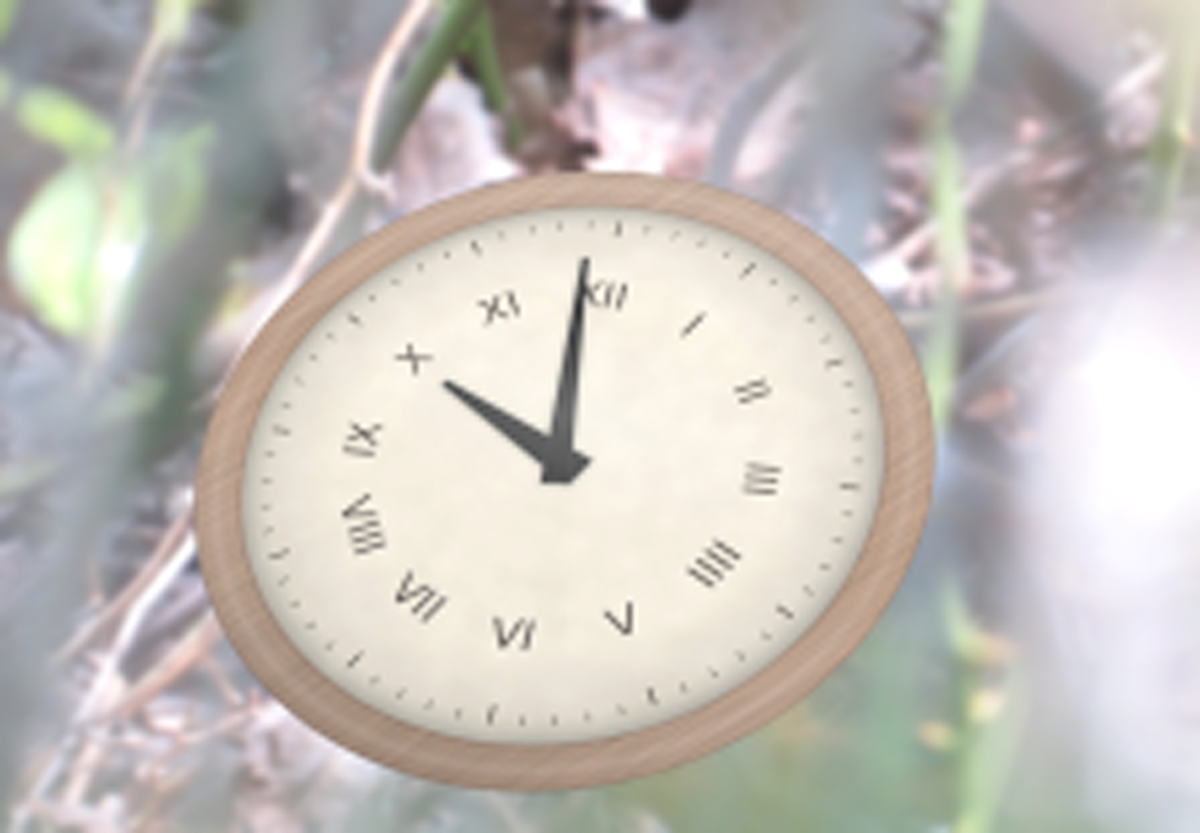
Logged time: 9 h 59 min
